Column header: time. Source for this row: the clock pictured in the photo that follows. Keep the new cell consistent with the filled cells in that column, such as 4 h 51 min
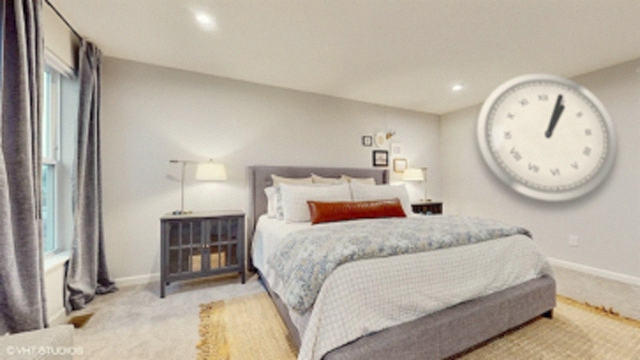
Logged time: 1 h 04 min
